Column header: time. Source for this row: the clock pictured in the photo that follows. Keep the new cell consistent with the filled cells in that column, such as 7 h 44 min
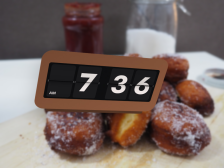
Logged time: 7 h 36 min
